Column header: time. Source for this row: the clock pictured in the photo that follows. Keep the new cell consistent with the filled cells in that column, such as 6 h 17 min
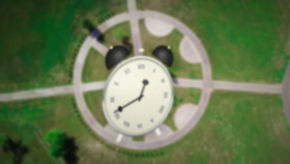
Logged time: 12 h 41 min
